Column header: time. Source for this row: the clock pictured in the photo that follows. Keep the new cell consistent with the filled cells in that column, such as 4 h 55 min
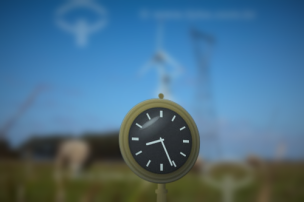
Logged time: 8 h 26 min
